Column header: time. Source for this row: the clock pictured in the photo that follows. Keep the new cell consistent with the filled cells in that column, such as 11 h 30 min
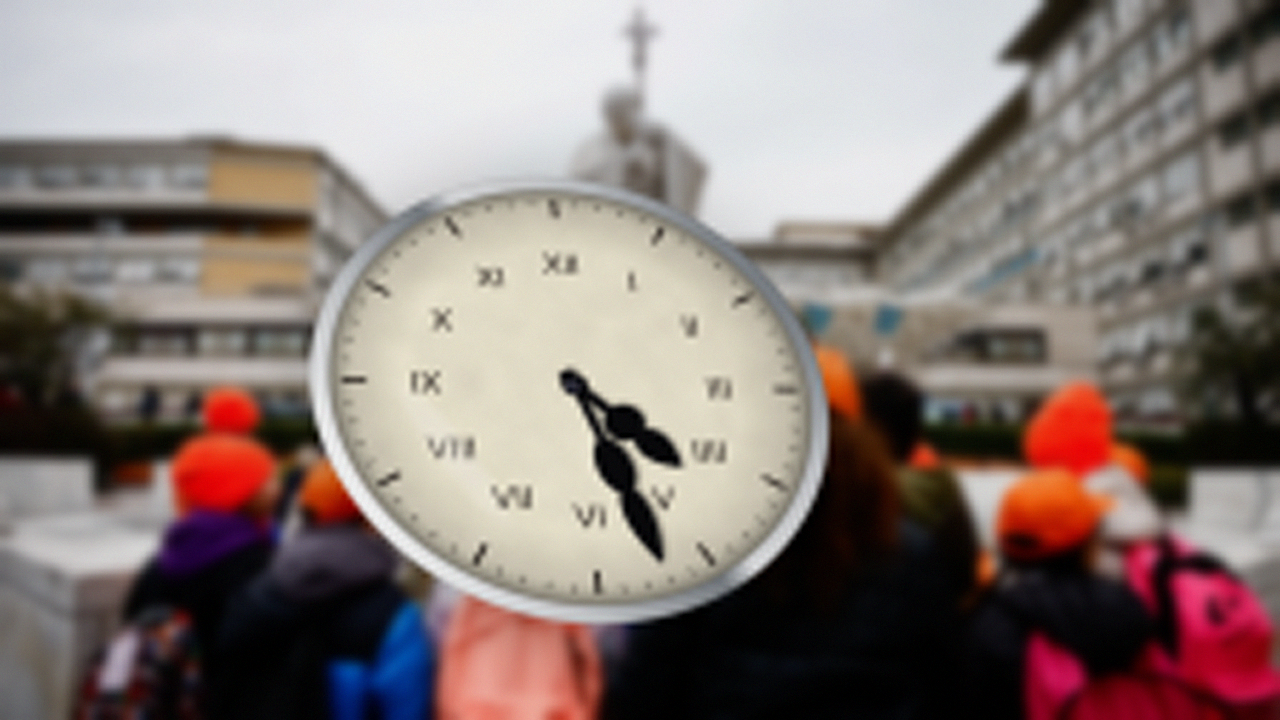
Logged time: 4 h 27 min
